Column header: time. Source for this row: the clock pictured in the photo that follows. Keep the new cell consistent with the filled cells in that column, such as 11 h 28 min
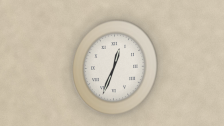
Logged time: 12 h 34 min
